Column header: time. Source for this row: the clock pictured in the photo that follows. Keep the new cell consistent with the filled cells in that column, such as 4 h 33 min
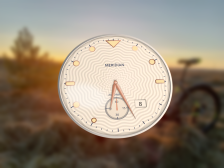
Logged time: 6 h 26 min
